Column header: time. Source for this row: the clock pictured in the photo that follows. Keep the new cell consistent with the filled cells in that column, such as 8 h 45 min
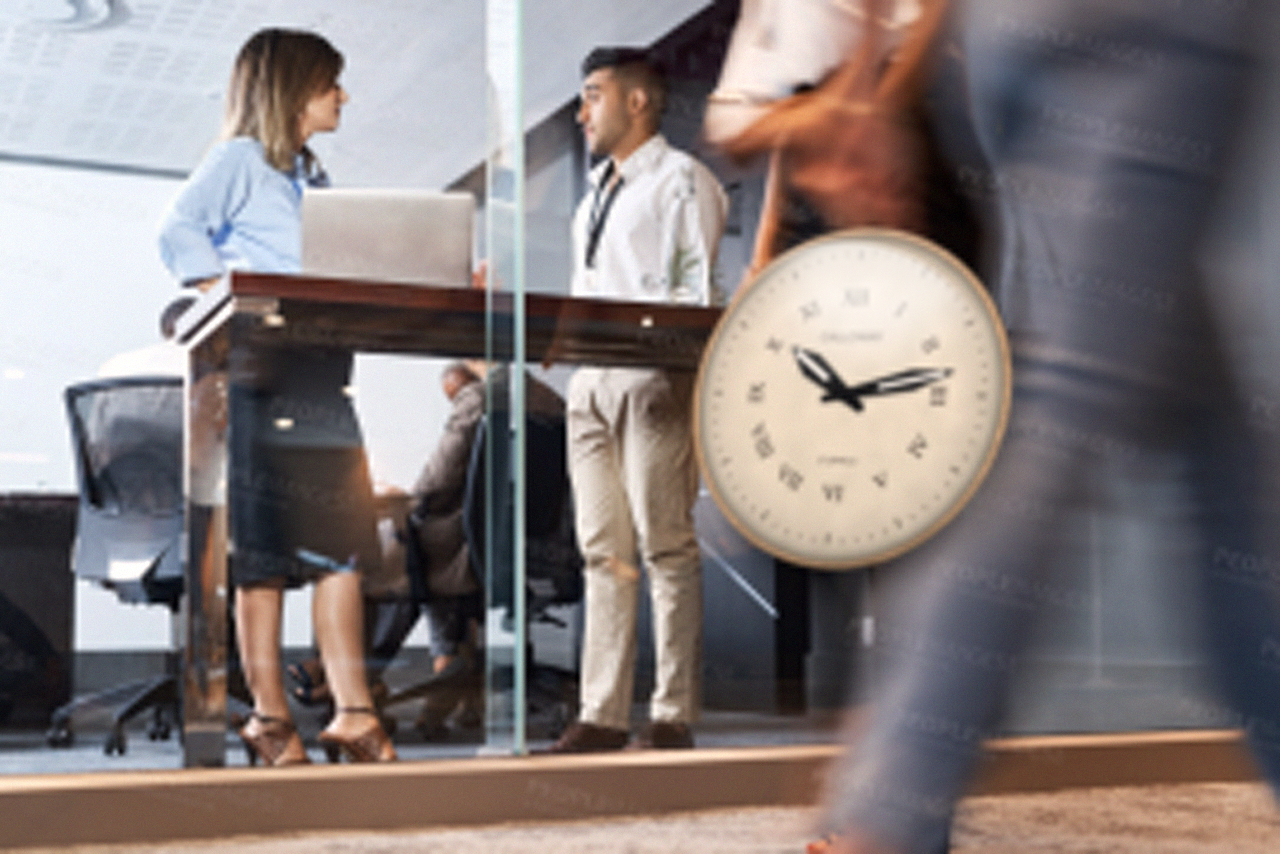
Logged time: 10 h 13 min
